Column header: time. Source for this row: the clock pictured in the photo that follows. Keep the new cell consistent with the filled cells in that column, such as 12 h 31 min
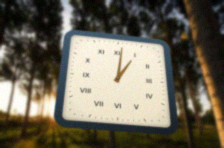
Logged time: 1 h 01 min
